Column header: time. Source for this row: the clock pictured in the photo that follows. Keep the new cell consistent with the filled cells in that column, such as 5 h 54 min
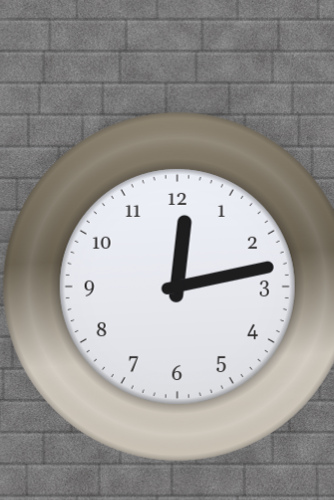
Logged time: 12 h 13 min
